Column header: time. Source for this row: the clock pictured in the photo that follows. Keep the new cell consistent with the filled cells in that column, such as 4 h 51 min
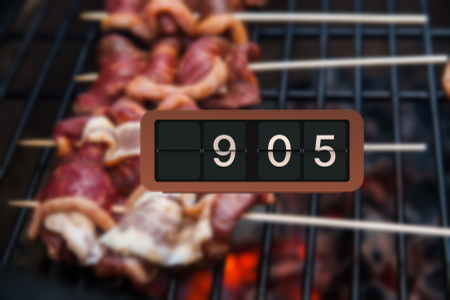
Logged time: 9 h 05 min
